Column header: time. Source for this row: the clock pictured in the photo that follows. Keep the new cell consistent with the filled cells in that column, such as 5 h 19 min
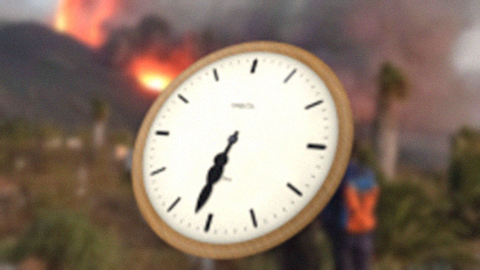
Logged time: 6 h 32 min
